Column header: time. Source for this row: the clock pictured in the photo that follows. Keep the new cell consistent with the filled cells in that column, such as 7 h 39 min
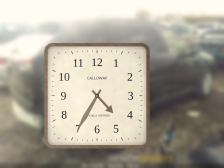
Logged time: 4 h 35 min
